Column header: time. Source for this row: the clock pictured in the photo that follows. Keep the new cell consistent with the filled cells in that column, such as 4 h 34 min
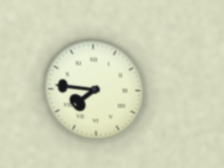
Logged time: 7 h 46 min
